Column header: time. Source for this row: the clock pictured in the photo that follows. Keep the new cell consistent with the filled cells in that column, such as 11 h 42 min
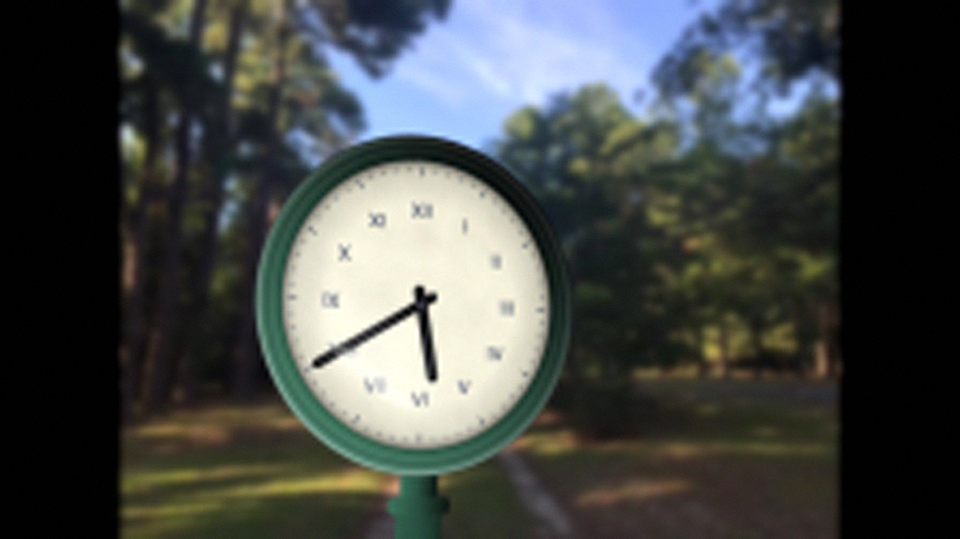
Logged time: 5 h 40 min
